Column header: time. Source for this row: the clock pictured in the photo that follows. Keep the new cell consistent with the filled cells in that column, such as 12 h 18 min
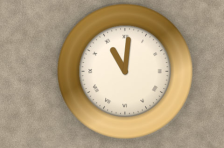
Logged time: 11 h 01 min
